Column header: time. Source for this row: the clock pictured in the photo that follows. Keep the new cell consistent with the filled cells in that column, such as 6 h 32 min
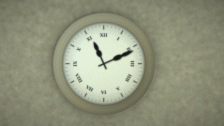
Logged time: 11 h 11 min
